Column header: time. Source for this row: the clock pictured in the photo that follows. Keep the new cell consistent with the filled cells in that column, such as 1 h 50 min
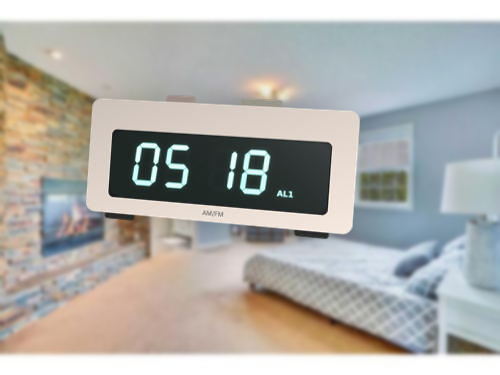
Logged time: 5 h 18 min
